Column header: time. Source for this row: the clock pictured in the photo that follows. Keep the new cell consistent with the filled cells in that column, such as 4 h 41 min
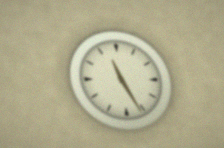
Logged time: 11 h 26 min
